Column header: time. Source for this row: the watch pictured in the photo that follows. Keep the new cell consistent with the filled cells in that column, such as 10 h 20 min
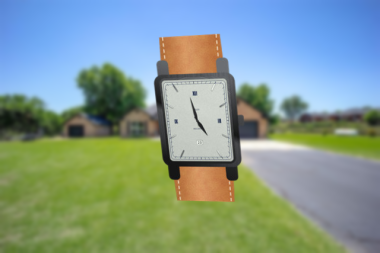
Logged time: 4 h 58 min
